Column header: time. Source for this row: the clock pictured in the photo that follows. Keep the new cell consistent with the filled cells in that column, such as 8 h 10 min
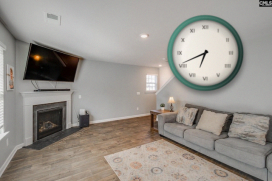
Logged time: 6 h 41 min
